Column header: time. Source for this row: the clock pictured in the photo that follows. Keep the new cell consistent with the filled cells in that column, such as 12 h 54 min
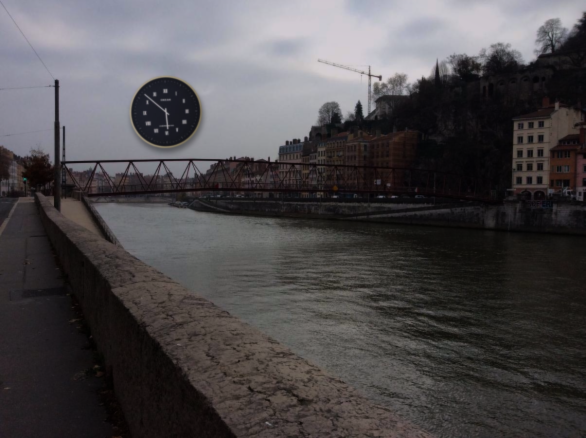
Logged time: 5 h 52 min
